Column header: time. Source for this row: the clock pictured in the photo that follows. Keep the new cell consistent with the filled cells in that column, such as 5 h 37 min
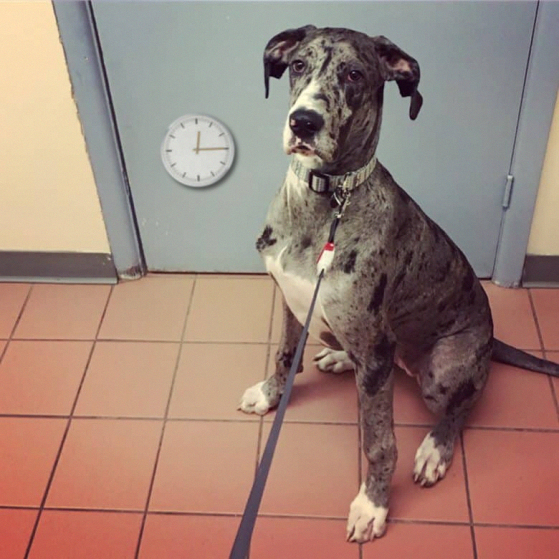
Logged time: 12 h 15 min
